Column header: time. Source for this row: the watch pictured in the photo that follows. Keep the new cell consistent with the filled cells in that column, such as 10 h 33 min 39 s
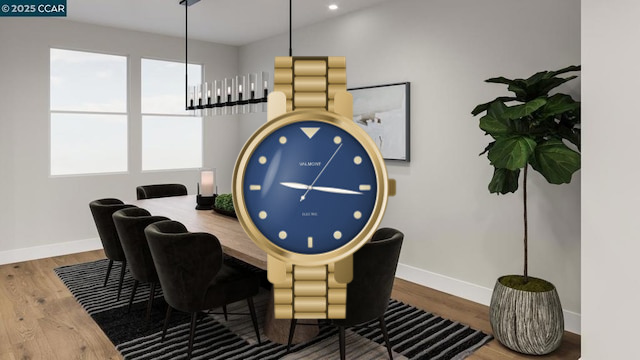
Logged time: 9 h 16 min 06 s
